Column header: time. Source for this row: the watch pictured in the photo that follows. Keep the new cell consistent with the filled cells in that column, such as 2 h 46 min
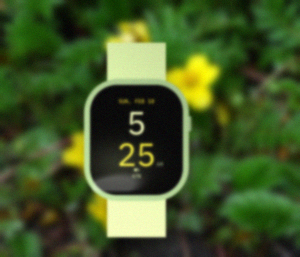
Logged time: 5 h 25 min
